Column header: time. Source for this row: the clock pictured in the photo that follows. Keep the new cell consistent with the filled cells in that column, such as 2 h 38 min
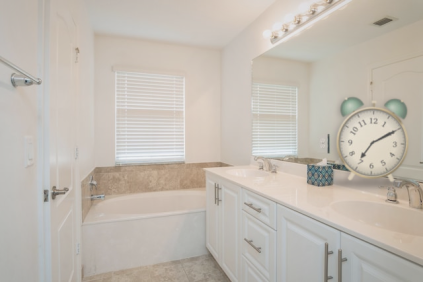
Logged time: 7 h 10 min
